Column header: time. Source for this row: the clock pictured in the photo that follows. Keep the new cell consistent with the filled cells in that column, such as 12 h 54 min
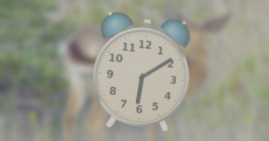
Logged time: 6 h 09 min
